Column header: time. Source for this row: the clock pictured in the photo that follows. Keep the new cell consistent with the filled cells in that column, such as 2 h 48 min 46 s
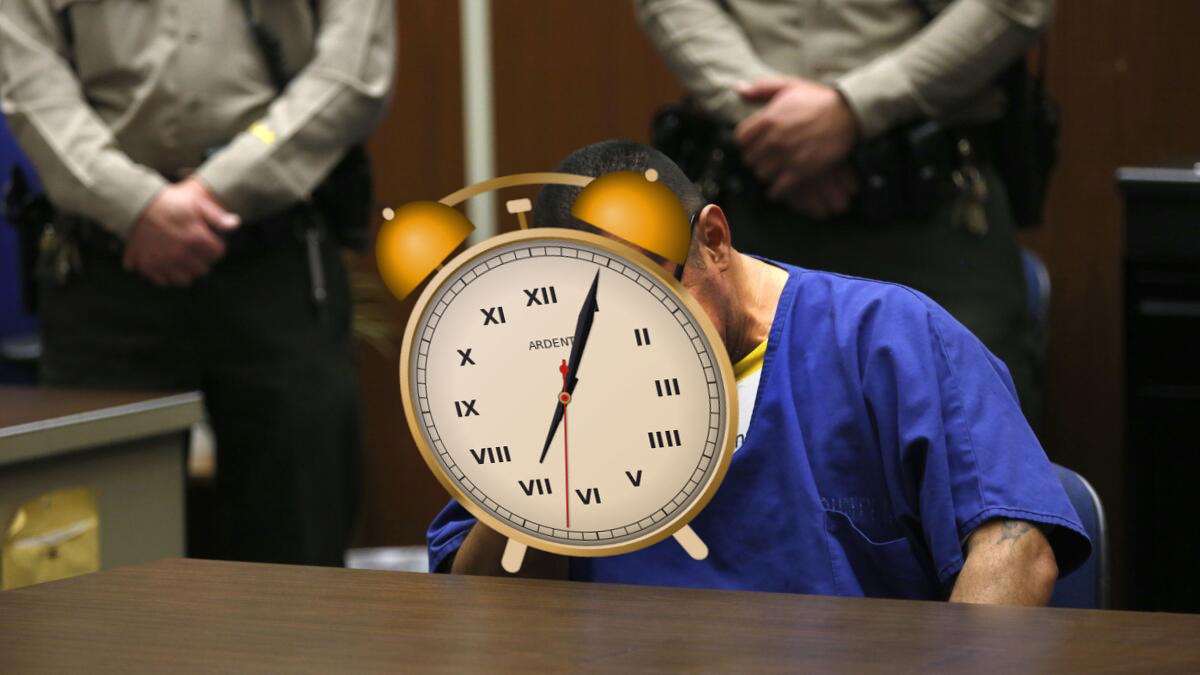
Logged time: 7 h 04 min 32 s
